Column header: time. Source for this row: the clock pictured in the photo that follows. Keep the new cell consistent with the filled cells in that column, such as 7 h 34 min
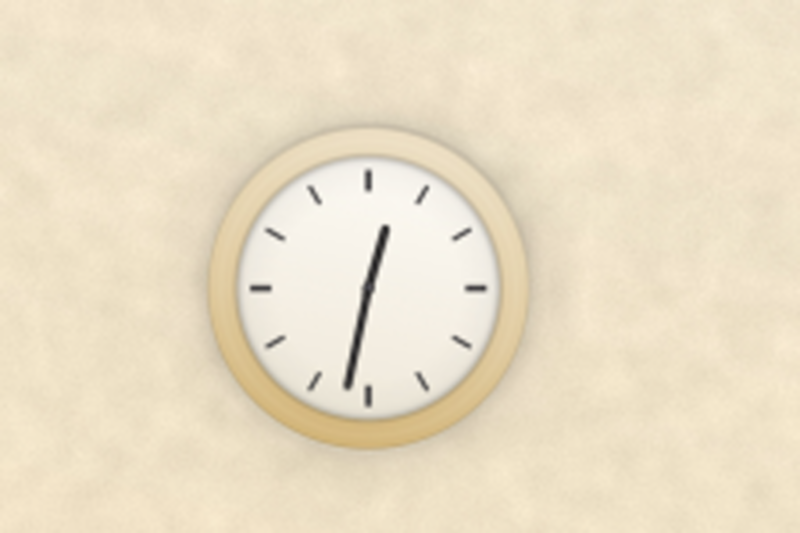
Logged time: 12 h 32 min
